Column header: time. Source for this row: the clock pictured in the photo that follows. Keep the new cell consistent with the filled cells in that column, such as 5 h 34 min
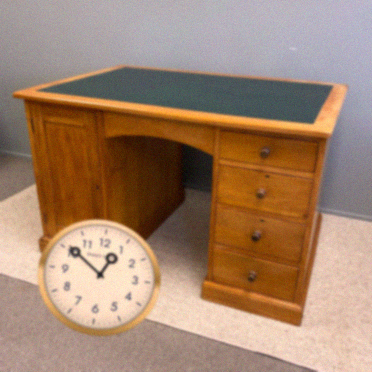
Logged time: 12 h 51 min
